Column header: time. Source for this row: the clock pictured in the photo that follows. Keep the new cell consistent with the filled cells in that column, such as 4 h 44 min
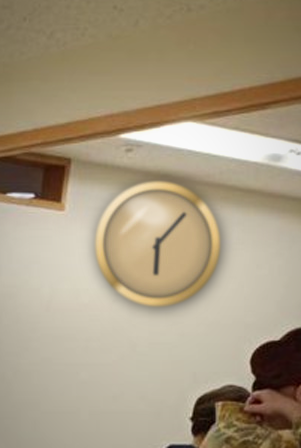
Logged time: 6 h 07 min
